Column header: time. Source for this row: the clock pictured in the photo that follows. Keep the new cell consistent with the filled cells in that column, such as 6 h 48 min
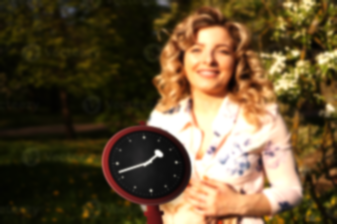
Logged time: 1 h 42 min
